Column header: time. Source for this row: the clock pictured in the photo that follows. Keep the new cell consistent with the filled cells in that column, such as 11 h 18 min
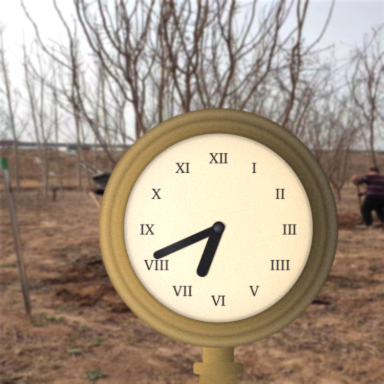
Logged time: 6 h 41 min
